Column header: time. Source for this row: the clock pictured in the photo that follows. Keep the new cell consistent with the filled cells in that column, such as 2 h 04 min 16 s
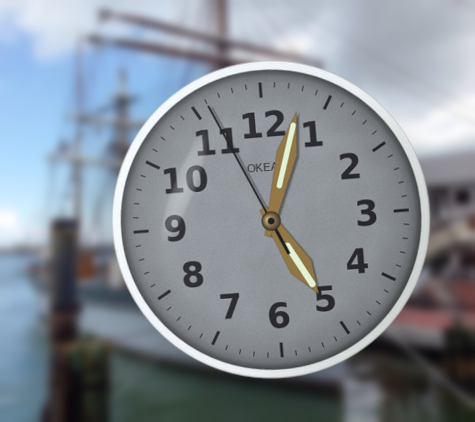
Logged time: 5 h 02 min 56 s
